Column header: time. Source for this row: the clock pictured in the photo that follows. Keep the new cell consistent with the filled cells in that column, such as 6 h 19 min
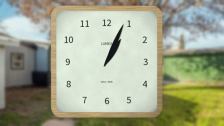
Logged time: 1 h 04 min
